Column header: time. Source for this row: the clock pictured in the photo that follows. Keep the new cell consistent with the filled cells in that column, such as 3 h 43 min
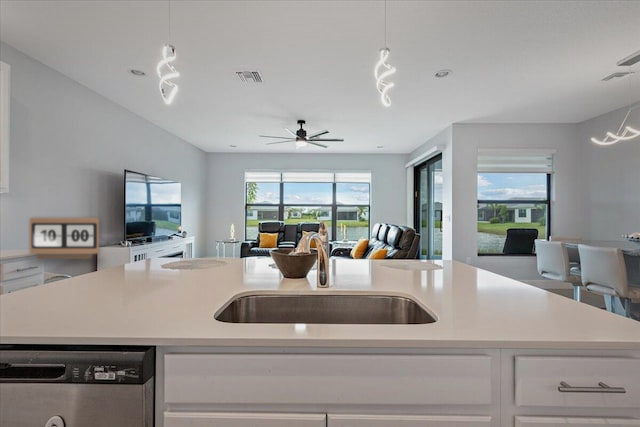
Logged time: 10 h 00 min
